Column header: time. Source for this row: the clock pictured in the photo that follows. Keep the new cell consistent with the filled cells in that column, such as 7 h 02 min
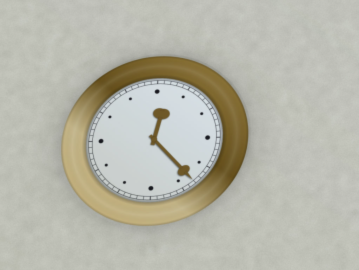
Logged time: 12 h 23 min
